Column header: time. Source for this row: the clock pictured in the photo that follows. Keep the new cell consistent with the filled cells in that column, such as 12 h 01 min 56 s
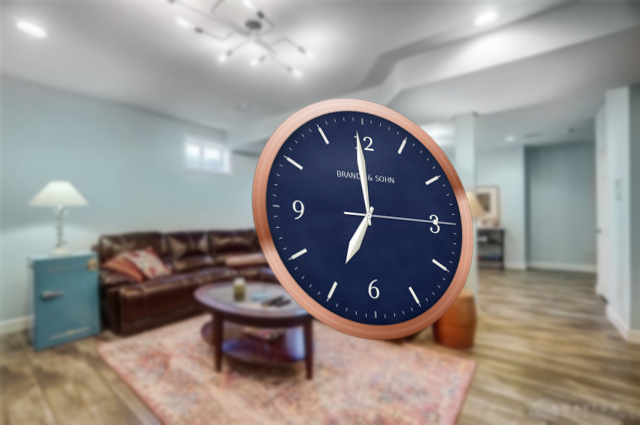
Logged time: 6 h 59 min 15 s
